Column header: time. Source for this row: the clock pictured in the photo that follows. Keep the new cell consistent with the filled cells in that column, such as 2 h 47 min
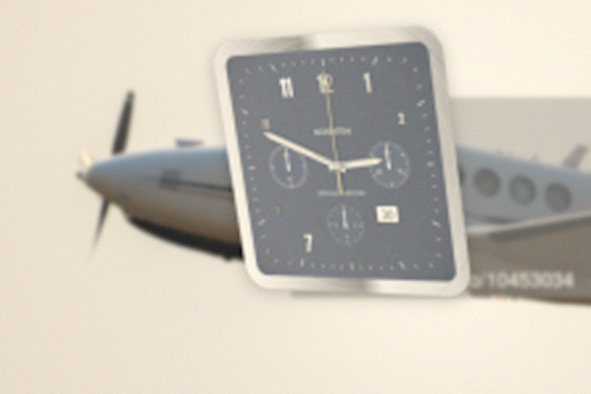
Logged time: 2 h 49 min
